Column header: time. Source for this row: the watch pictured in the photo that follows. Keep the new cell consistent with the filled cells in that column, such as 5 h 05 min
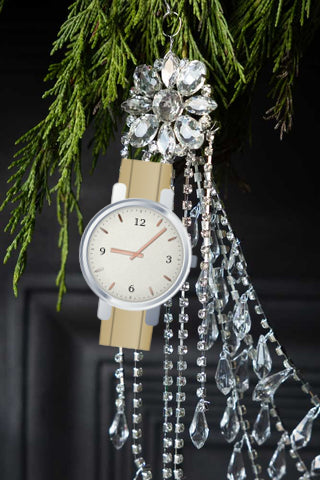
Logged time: 9 h 07 min
